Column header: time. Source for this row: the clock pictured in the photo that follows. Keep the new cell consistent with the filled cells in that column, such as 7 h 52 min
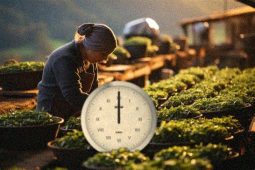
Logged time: 12 h 00 min
